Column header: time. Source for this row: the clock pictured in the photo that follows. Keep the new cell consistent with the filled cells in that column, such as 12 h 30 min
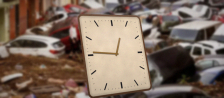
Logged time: 12 h 46 min
